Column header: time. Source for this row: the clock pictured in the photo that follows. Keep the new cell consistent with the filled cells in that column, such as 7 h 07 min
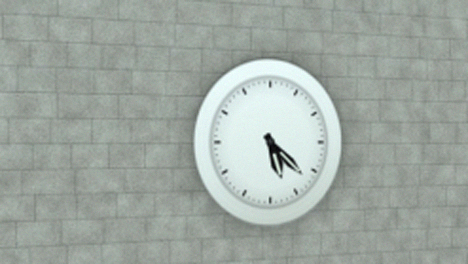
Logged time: 5 h 22 min
